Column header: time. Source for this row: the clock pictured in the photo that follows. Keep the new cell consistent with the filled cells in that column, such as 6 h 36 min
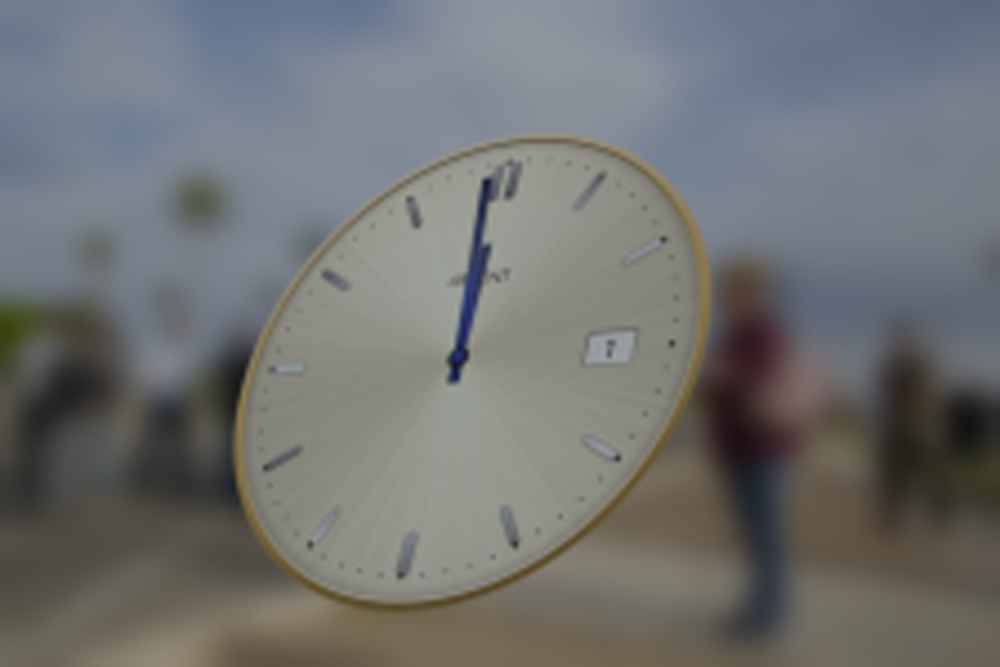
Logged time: 11 h 59 min
